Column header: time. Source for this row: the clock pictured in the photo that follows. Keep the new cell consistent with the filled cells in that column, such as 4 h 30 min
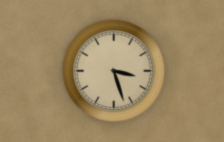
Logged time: 3 h 27 min
